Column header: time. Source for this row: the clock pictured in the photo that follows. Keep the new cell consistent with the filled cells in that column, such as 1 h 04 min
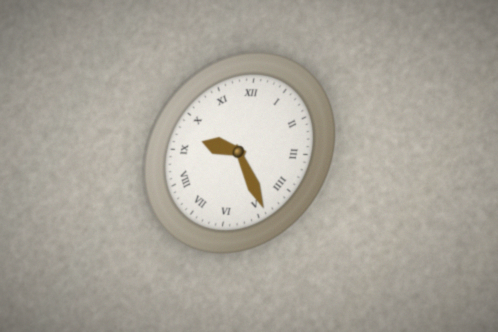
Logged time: 9 h 24 min
